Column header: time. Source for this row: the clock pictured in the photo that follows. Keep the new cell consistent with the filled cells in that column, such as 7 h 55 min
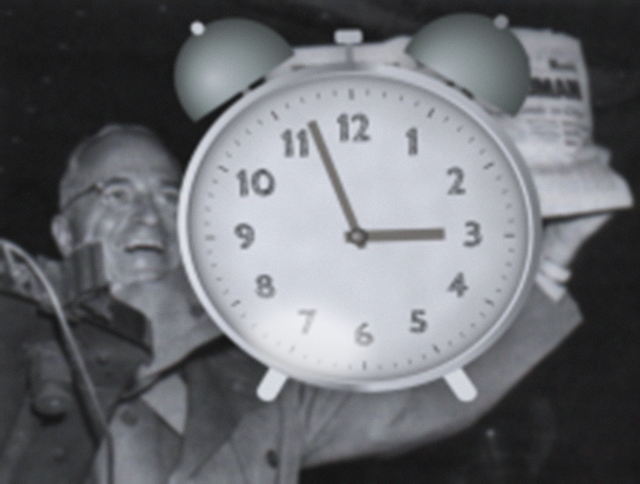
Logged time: 2 h 57 min
